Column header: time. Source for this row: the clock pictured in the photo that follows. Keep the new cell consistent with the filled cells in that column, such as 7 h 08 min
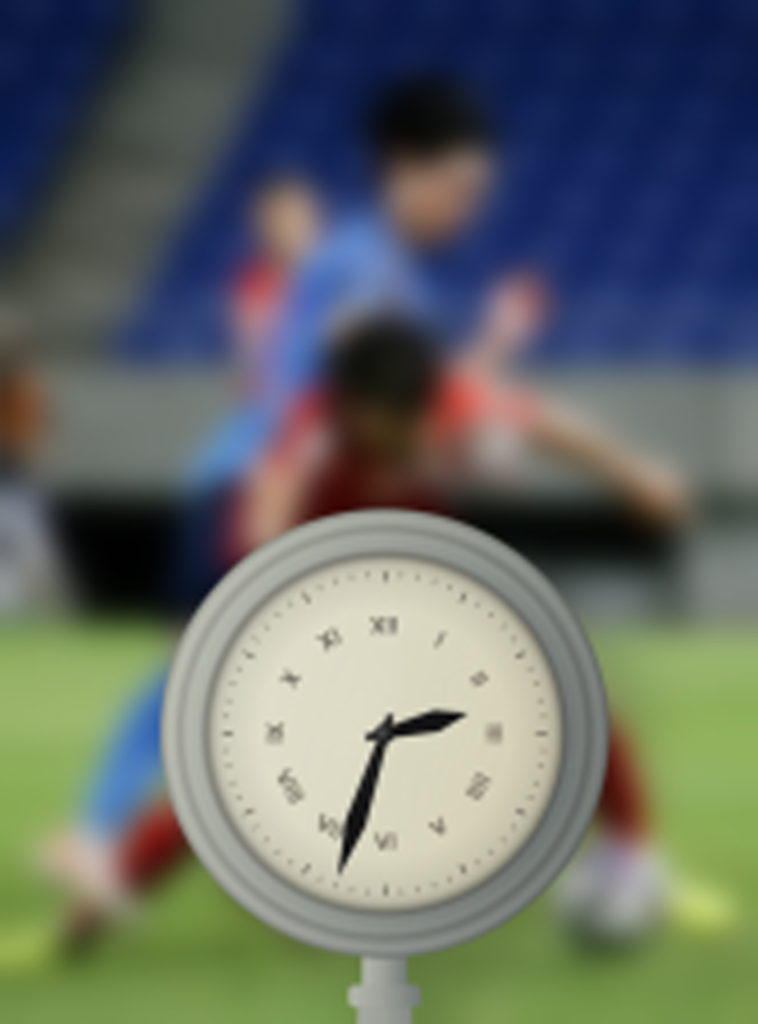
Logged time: 2 h 33 min
